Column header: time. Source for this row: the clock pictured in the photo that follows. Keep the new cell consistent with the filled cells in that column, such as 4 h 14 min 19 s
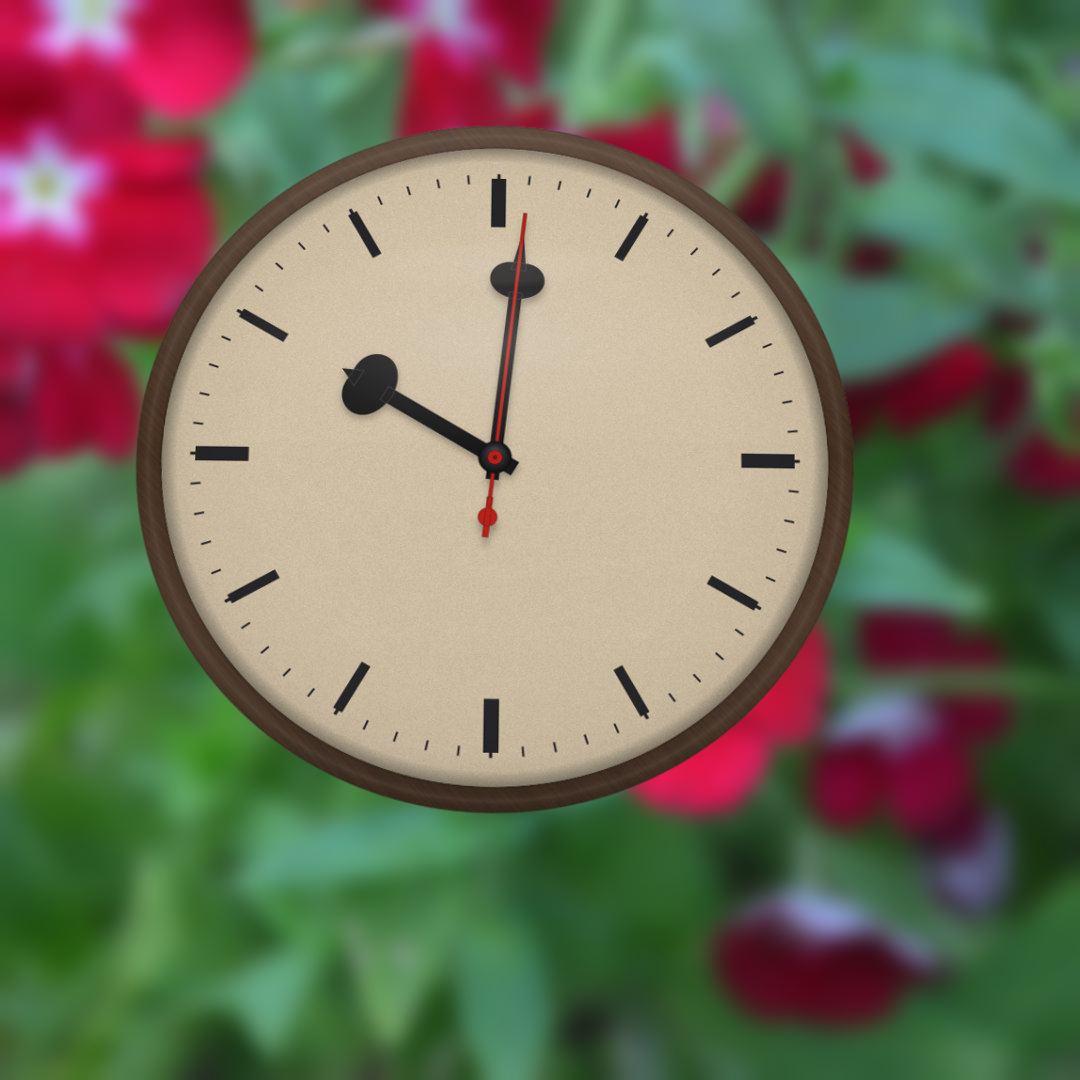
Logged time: 10 h 01 min 01 s
